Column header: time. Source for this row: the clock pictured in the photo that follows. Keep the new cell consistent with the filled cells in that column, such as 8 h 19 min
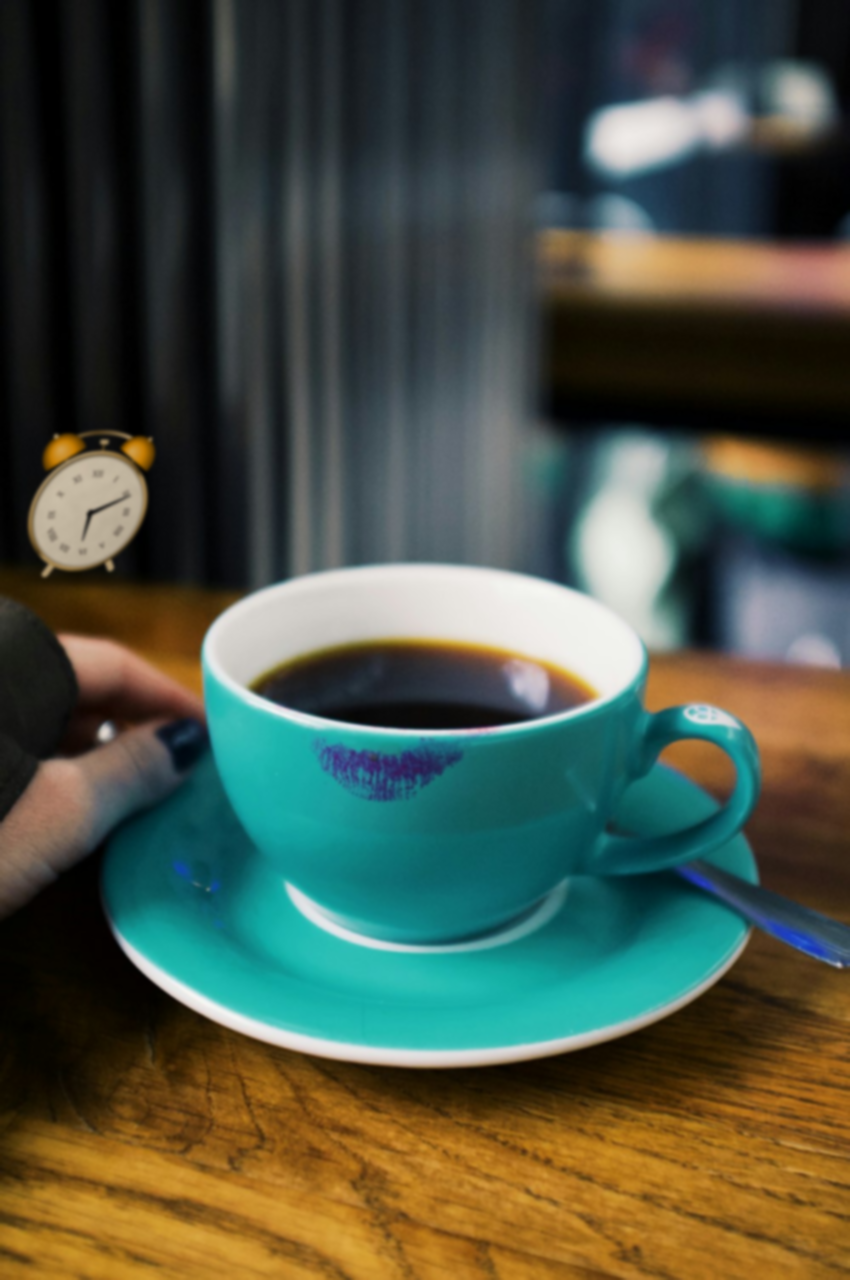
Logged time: 6 h 11 min
